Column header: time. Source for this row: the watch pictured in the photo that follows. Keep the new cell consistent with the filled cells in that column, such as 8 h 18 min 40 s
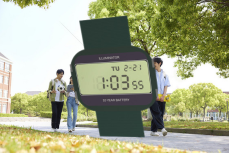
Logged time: 1 h 03 min 55 s
